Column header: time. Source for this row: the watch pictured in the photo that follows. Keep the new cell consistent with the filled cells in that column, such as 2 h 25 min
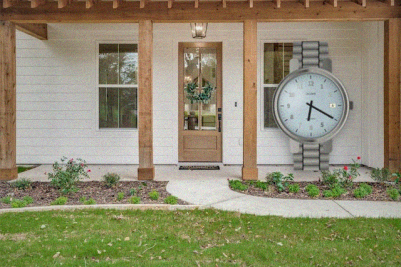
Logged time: 6 h 20 min
